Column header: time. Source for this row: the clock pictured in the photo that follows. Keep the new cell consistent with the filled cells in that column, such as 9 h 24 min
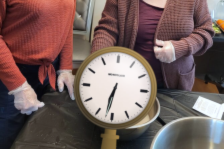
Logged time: 6 h 32 min
